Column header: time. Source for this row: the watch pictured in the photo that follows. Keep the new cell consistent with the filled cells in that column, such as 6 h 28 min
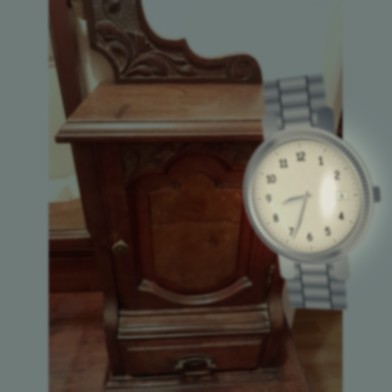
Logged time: 8 h 34 min
